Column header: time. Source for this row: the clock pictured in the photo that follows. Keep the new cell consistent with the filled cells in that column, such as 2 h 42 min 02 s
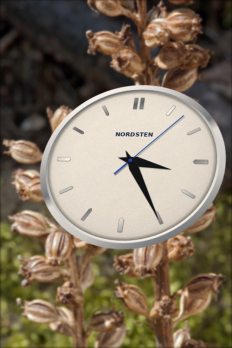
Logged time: 3 h 25 min 07 s
